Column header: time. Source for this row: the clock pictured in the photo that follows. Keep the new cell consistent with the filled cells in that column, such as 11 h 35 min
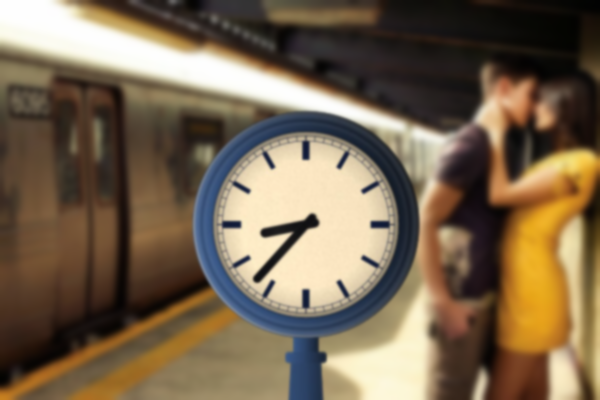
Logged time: 8 h 37 min
